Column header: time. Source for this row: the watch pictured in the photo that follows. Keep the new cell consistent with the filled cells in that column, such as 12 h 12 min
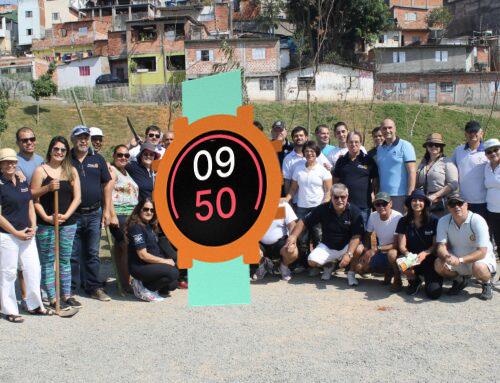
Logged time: 9 h 50 min
